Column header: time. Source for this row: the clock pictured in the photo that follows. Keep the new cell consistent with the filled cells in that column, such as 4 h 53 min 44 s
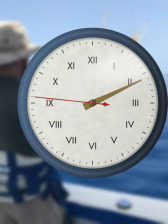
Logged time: 2 h 10 min 46 s
